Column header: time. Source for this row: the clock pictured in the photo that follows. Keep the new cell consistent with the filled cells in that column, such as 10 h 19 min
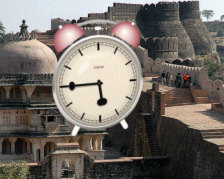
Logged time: 5 h 45 min
